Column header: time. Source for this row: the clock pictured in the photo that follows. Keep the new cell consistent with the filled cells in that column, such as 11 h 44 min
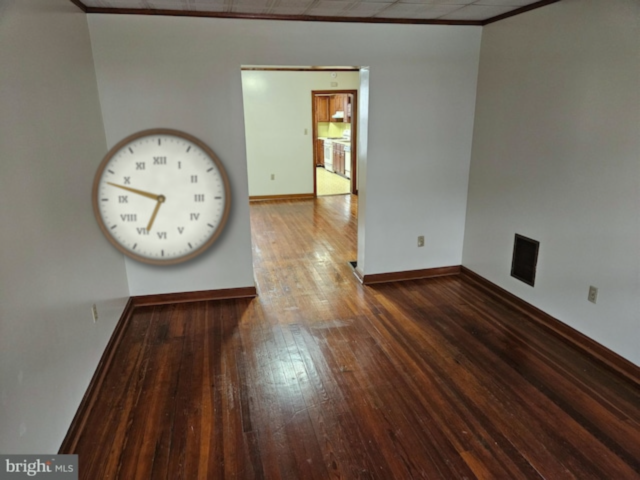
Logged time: 6 h 48 min
